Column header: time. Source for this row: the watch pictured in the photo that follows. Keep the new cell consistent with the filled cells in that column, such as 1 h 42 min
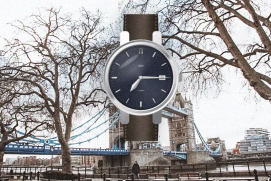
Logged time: 7 h 15 min
